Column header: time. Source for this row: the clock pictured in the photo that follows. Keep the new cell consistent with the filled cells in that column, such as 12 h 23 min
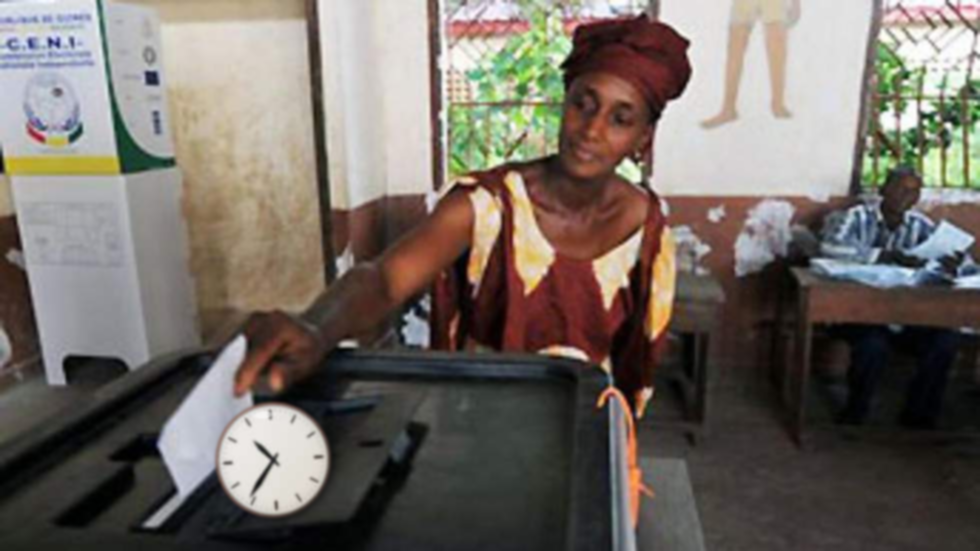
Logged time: 10 h 36 min
